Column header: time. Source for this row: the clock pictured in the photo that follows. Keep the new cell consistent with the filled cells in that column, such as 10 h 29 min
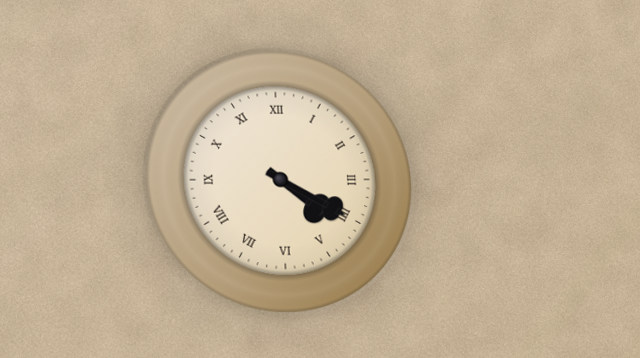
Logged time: 4 h 20 min
